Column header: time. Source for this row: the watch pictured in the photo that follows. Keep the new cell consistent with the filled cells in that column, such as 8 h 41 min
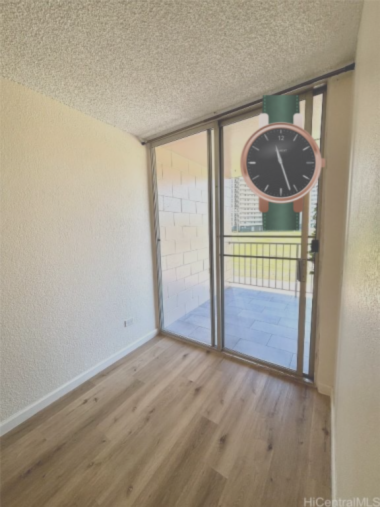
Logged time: 11 h 27 min
